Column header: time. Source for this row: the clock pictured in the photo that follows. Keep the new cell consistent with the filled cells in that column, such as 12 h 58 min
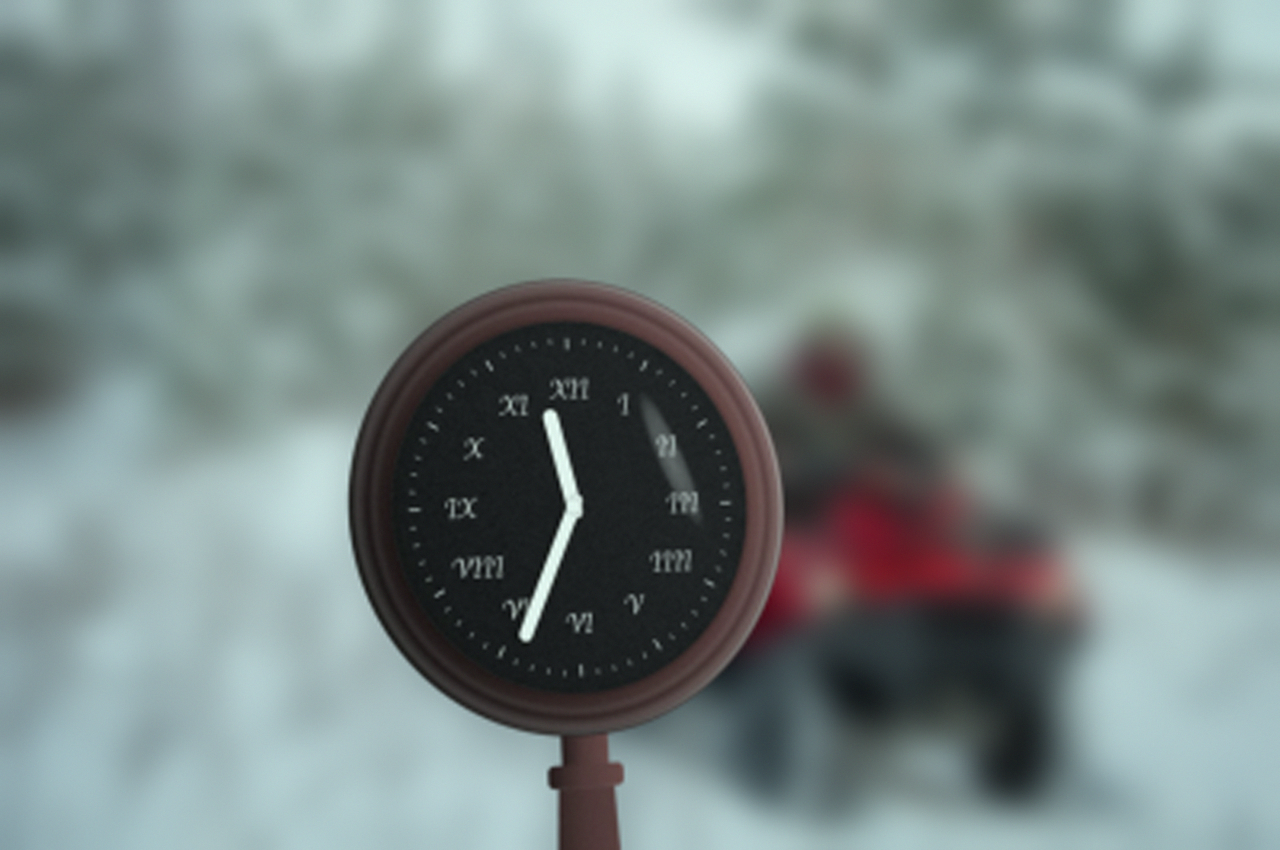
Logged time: 11 h 34 min
